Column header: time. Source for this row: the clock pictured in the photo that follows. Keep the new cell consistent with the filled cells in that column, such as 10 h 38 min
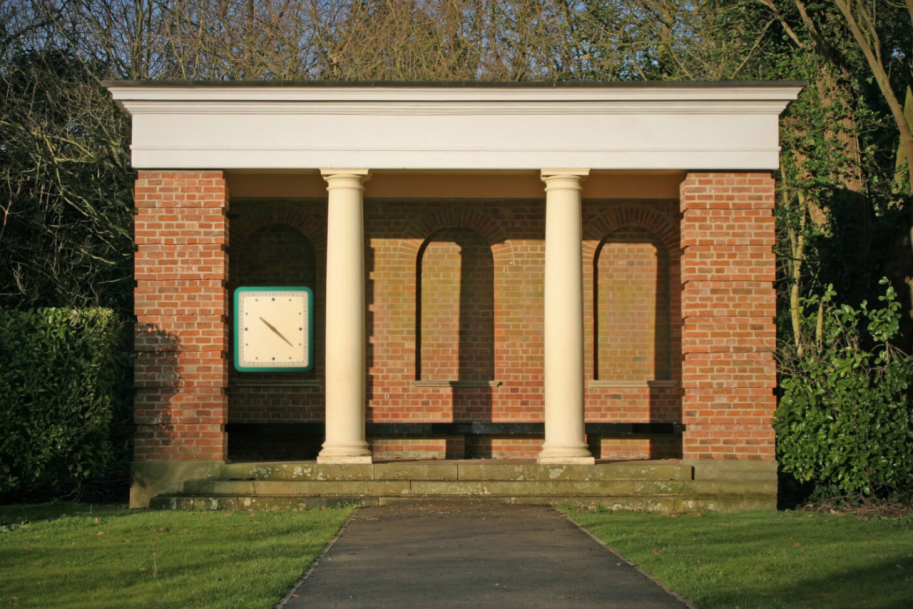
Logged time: 10 h 22 min
